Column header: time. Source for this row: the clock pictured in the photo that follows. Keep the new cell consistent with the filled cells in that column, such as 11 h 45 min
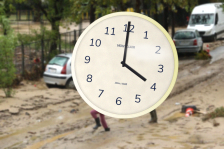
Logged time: 4 h 00 min
